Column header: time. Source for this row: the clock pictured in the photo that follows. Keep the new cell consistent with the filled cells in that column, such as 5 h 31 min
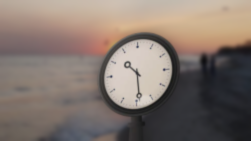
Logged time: 10 h 29 min
